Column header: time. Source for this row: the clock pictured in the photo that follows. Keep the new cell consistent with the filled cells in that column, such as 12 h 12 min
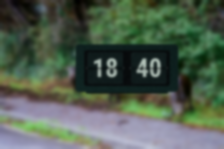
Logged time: 18 h 40 min
